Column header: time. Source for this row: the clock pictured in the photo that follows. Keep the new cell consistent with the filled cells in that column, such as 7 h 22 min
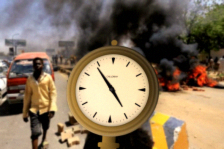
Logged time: 4 h 54 min
